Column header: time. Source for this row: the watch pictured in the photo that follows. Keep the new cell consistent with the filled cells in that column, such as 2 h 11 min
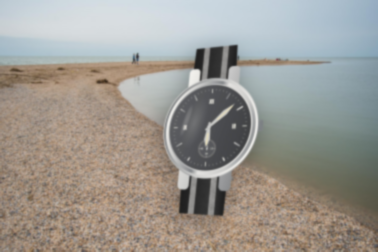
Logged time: 6 h 08 min
